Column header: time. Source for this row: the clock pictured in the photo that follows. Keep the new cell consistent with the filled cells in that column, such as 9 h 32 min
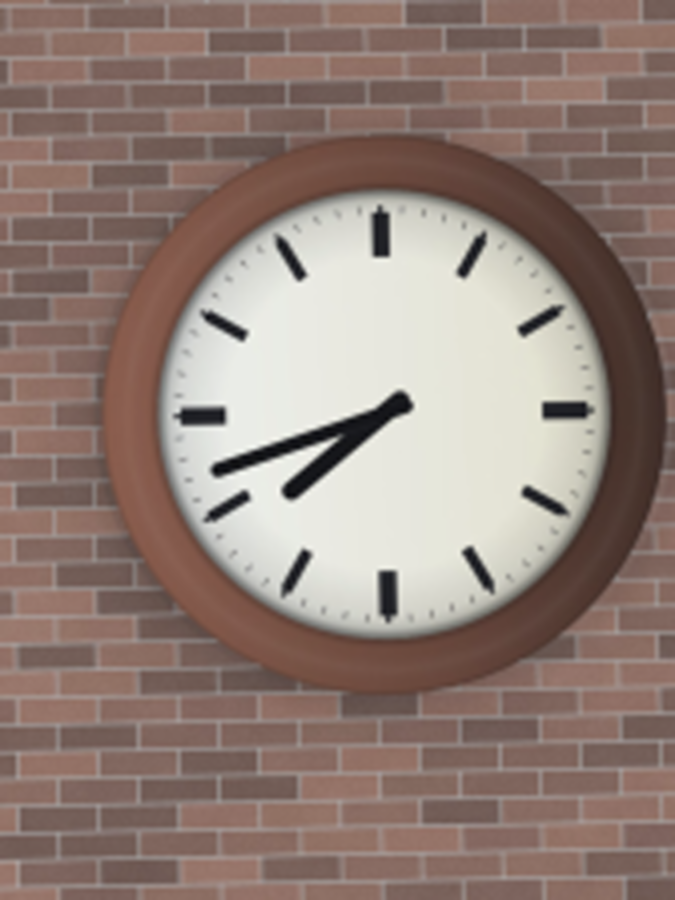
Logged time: 7 h 42 min
